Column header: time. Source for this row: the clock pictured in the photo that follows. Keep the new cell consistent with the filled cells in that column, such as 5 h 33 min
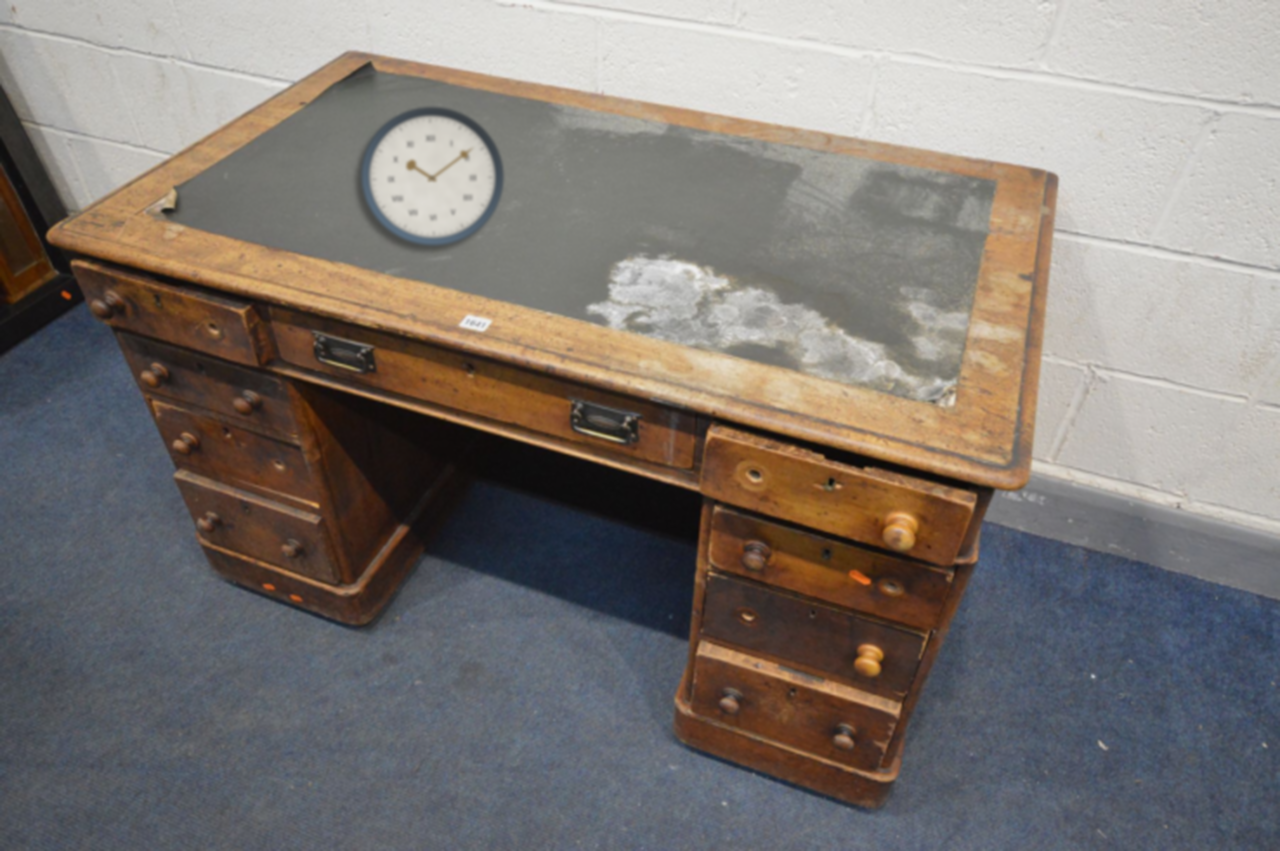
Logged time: 10 h 09 min
